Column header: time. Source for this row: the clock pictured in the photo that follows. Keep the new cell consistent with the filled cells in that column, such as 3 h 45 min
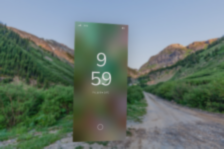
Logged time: 9 h 59 min
